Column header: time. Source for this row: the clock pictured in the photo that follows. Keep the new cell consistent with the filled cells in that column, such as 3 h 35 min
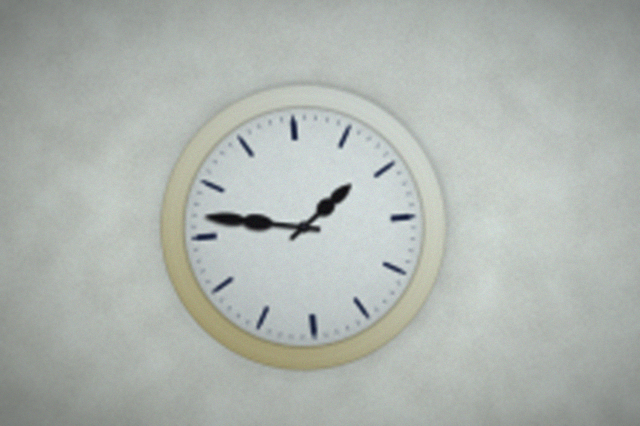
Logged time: 1 h 47 min
